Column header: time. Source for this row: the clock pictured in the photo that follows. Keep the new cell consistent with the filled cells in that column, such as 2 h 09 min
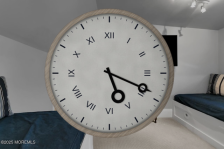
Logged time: 5 h 19 min
